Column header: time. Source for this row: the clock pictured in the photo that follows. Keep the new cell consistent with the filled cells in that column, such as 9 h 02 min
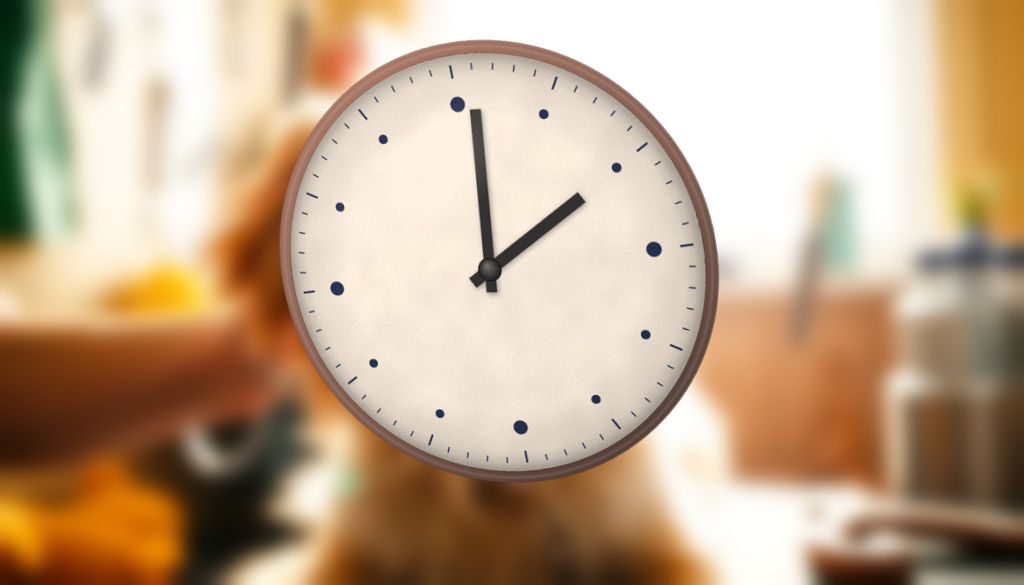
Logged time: 2 h 01 min
